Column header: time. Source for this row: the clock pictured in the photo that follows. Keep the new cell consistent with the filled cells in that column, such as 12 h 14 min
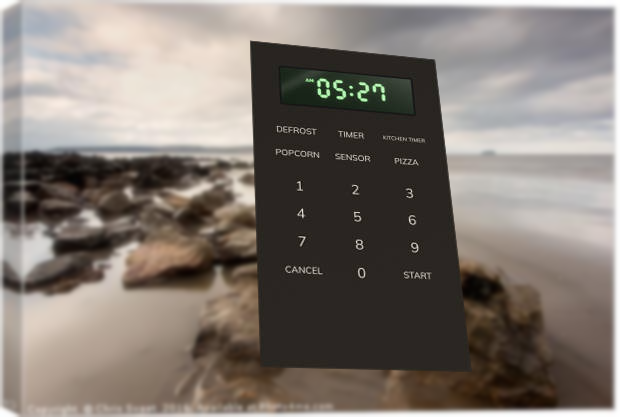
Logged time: 5 h 27 min
